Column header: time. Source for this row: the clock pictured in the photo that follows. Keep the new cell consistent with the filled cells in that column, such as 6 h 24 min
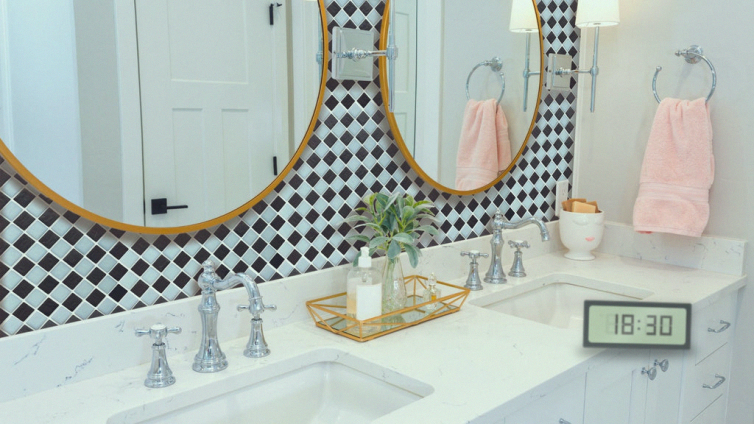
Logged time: 18 h 30 min
